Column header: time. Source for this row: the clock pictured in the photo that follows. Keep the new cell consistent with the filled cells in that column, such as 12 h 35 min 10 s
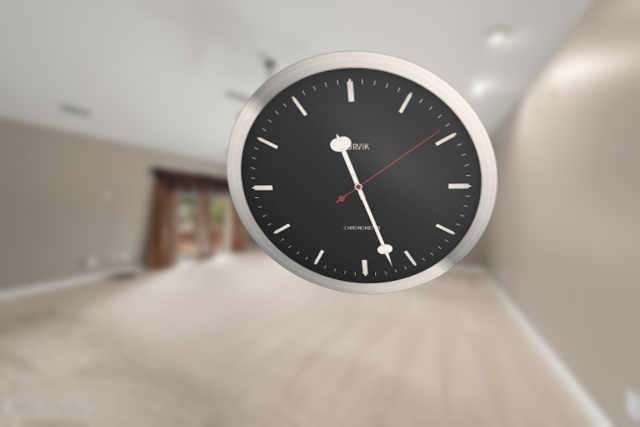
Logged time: 11 h 27 min 09 s
